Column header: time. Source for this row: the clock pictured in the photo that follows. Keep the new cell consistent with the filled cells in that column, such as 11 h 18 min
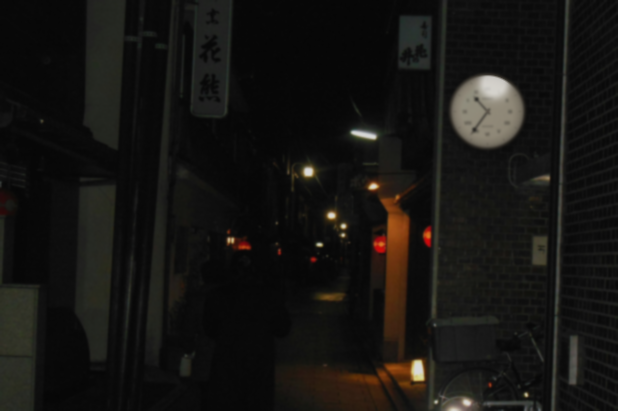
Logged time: 10 h 36 min
